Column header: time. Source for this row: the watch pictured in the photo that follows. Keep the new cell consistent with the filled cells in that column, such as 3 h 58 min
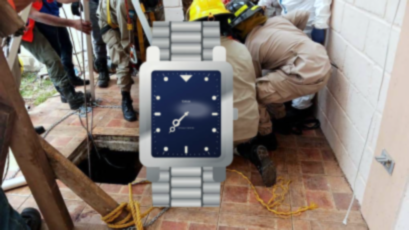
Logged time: 7 h 37 min
